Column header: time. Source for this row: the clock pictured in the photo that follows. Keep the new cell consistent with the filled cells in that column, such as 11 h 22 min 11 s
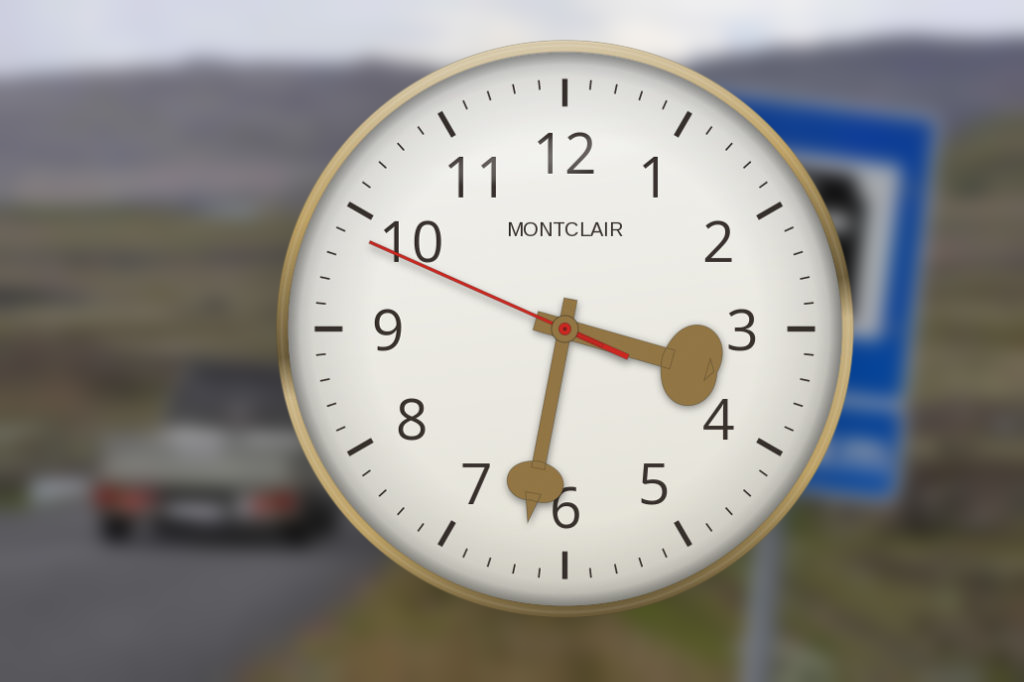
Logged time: 3 h 31 min 49 s
